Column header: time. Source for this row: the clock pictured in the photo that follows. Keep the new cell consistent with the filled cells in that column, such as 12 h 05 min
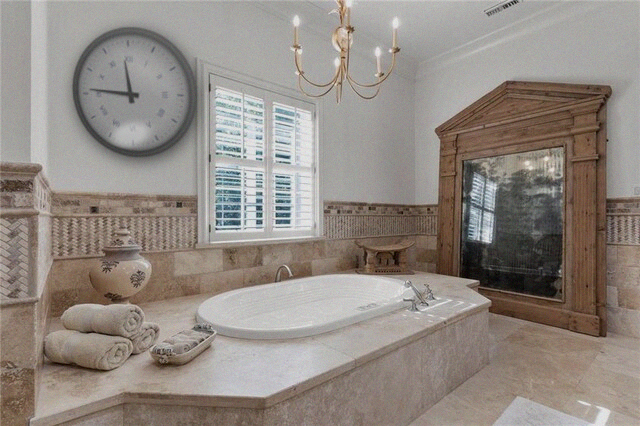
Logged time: 11 h 46 min
